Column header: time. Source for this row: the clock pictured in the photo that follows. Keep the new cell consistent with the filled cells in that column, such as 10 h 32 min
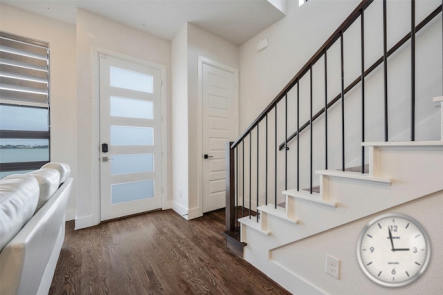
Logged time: 2 h 58 min
